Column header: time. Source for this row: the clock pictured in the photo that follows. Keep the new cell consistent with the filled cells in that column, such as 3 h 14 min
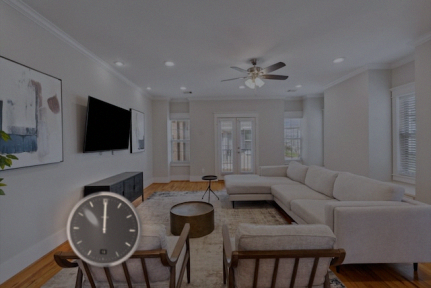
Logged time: 12 h 00 min
